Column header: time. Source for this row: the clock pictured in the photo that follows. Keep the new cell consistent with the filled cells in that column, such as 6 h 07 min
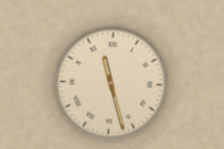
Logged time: 11 h 27 min
